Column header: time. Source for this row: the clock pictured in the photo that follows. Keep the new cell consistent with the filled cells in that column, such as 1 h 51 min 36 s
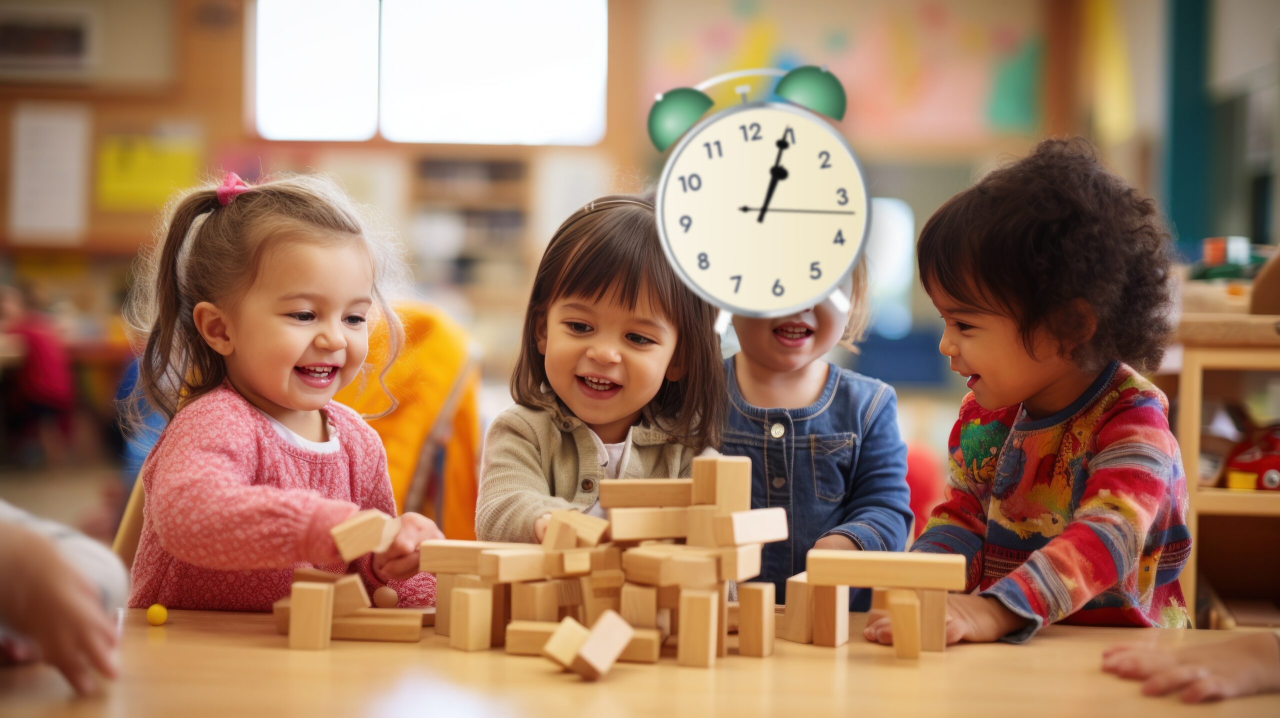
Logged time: 1 h 04 min 17 s
